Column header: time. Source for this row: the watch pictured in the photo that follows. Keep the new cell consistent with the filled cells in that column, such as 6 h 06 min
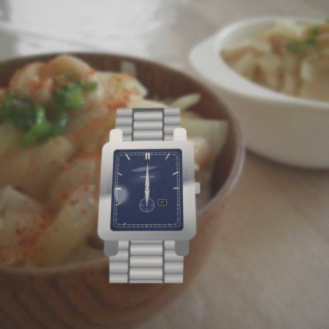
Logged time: 6 h 00 min
